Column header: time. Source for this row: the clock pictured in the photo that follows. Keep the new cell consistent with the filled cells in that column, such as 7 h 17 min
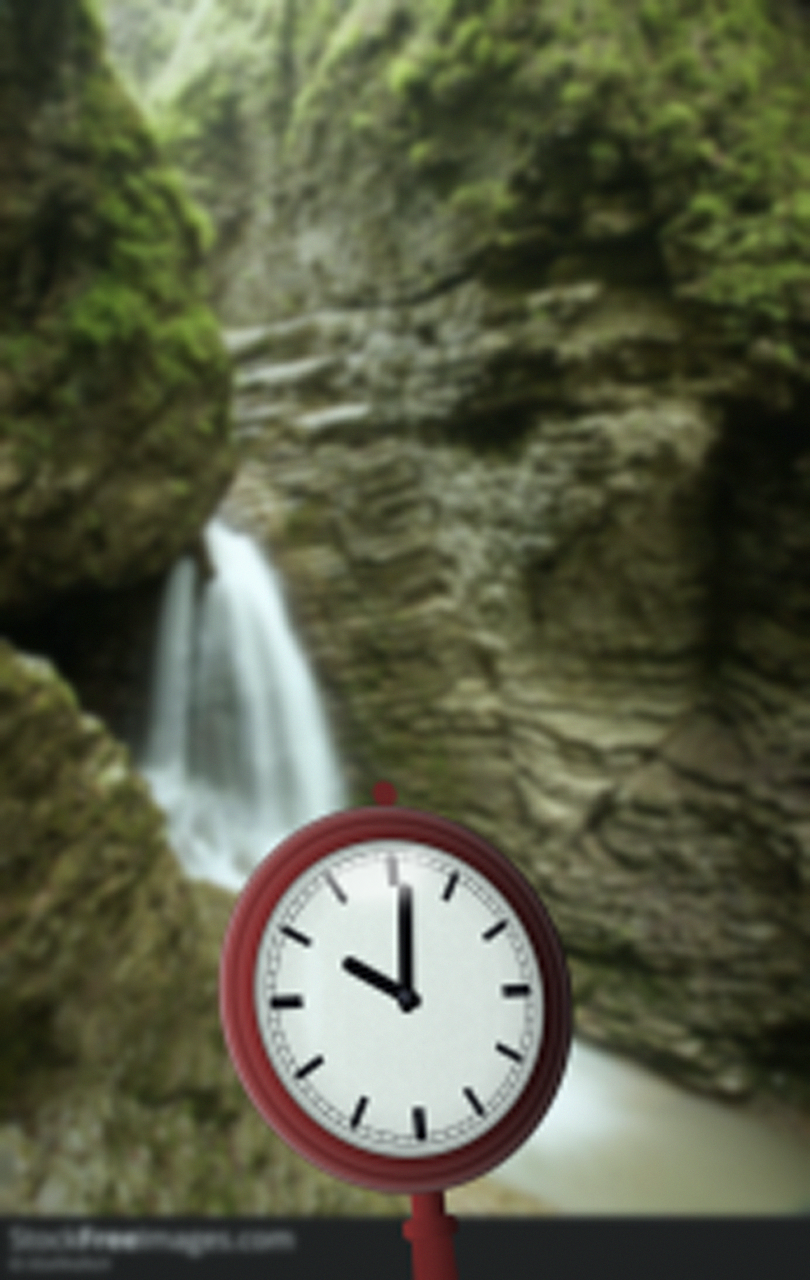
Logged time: 10 h 01 min
